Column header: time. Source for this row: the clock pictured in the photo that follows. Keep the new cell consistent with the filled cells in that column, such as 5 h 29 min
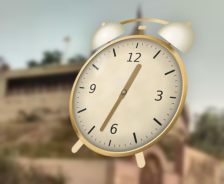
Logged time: 12 h 33 min
